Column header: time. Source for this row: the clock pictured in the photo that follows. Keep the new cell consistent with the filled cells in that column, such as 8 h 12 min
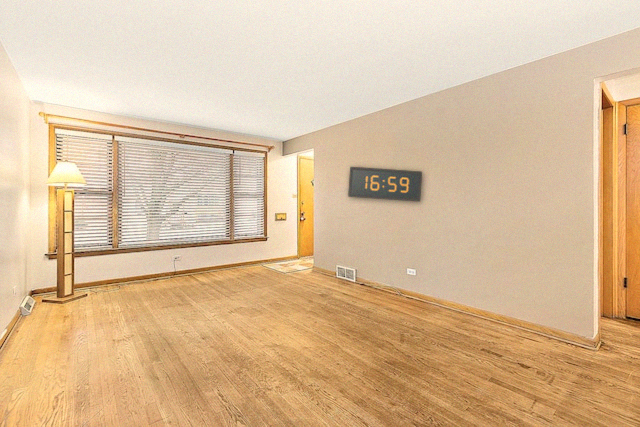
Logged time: 16 h 59 min
